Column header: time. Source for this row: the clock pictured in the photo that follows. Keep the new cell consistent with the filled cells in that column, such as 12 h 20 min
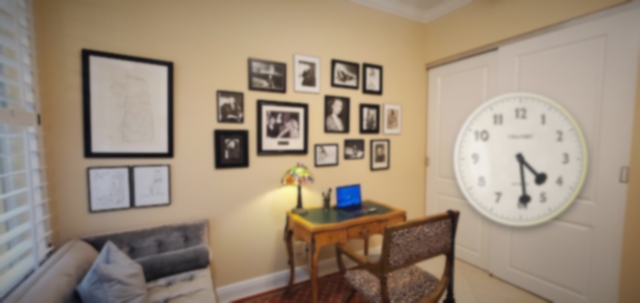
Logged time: 4 h 29 min
